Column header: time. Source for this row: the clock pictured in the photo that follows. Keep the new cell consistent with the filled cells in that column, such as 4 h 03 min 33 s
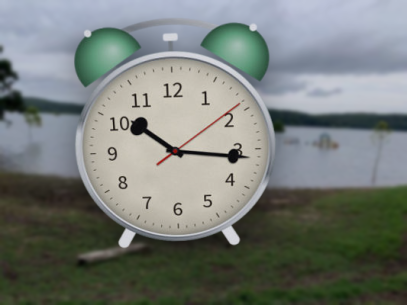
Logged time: 10 h 16 min 09 s
